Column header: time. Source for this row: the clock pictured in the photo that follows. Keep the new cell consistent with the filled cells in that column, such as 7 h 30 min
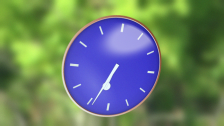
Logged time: 6 h 34 min
